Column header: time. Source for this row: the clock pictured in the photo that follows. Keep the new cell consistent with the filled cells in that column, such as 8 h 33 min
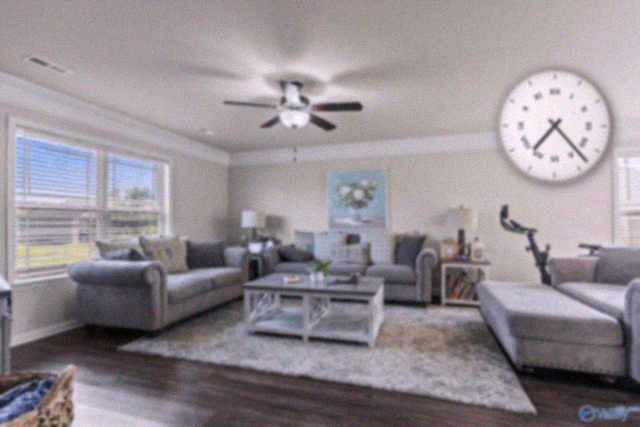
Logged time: 7 h 23 min
